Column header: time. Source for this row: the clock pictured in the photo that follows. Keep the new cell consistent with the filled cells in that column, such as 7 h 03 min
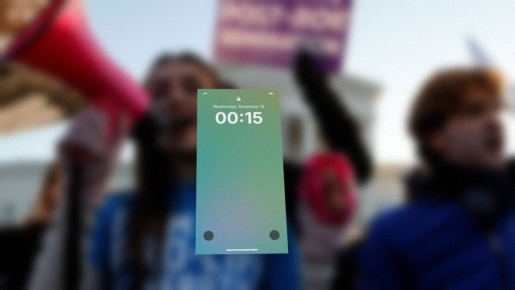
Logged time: 0 h 15 min
